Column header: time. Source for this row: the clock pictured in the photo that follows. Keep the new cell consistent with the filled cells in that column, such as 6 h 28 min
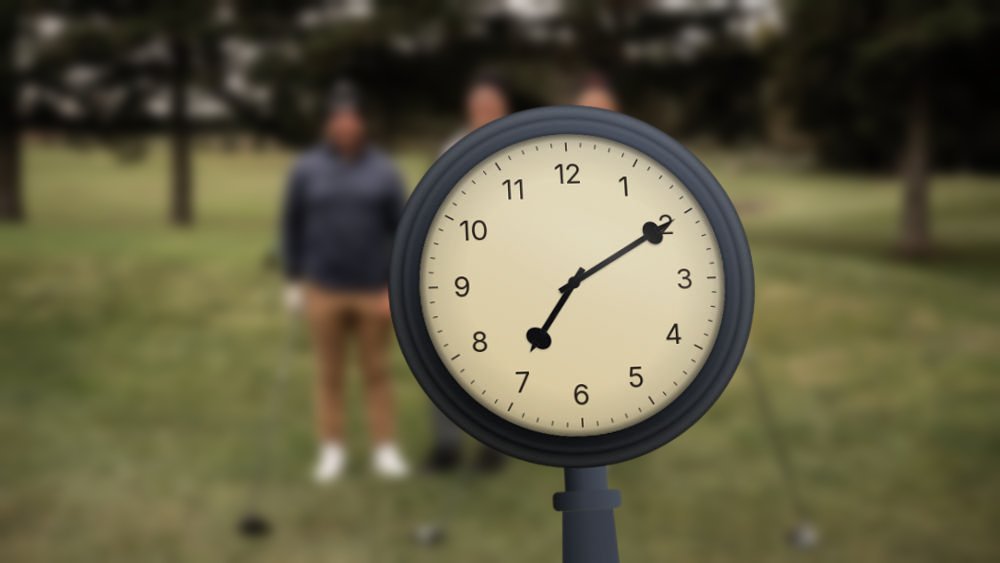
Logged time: 7 h 10 min
